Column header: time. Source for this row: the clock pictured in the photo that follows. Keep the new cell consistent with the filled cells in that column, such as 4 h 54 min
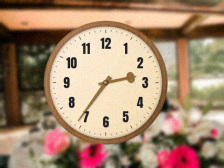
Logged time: 2 h 36 min
